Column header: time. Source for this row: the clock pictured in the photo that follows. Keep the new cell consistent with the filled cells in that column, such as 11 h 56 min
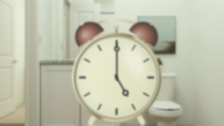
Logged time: 5 h 00 min
